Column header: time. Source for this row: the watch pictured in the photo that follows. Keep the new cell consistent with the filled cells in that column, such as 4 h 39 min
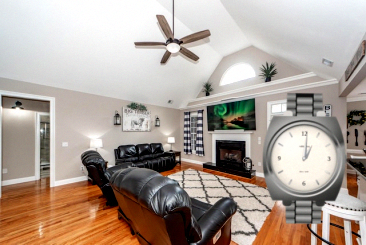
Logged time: 1 h 01 min
